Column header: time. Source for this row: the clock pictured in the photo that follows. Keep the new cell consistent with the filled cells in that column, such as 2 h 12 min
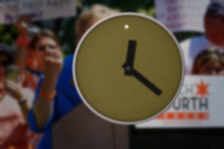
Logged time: 12 h 22 min
